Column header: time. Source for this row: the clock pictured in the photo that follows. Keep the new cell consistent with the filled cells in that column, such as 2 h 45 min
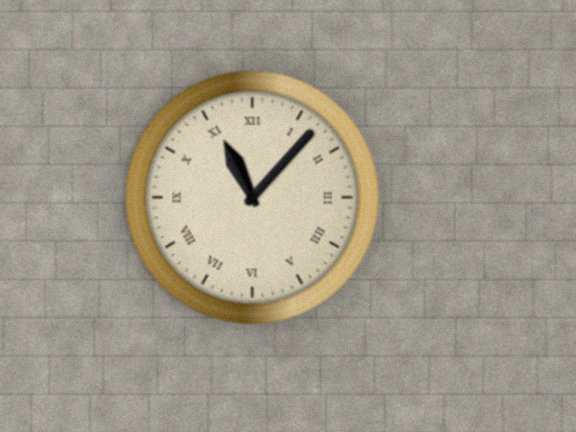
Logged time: 11 h 07 min
